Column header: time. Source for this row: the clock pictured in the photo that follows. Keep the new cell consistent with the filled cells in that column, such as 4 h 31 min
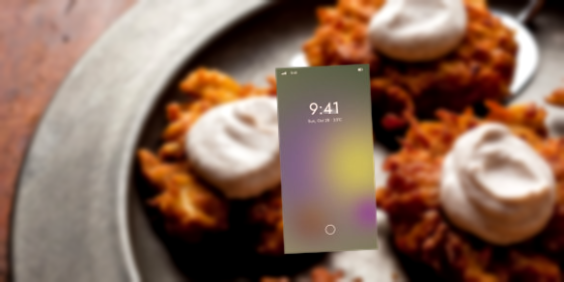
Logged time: 9 h 41 min
